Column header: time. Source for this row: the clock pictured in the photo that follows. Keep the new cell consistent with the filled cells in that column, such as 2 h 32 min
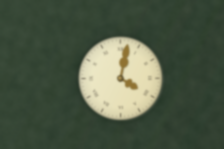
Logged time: 4 h 02 min
